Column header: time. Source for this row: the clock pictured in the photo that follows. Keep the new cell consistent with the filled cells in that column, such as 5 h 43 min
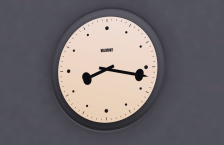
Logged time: 8 h 17 min
